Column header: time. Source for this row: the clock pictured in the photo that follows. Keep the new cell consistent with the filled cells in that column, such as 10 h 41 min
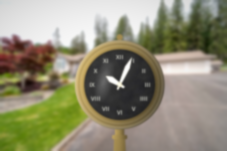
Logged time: 10 h 04 min
